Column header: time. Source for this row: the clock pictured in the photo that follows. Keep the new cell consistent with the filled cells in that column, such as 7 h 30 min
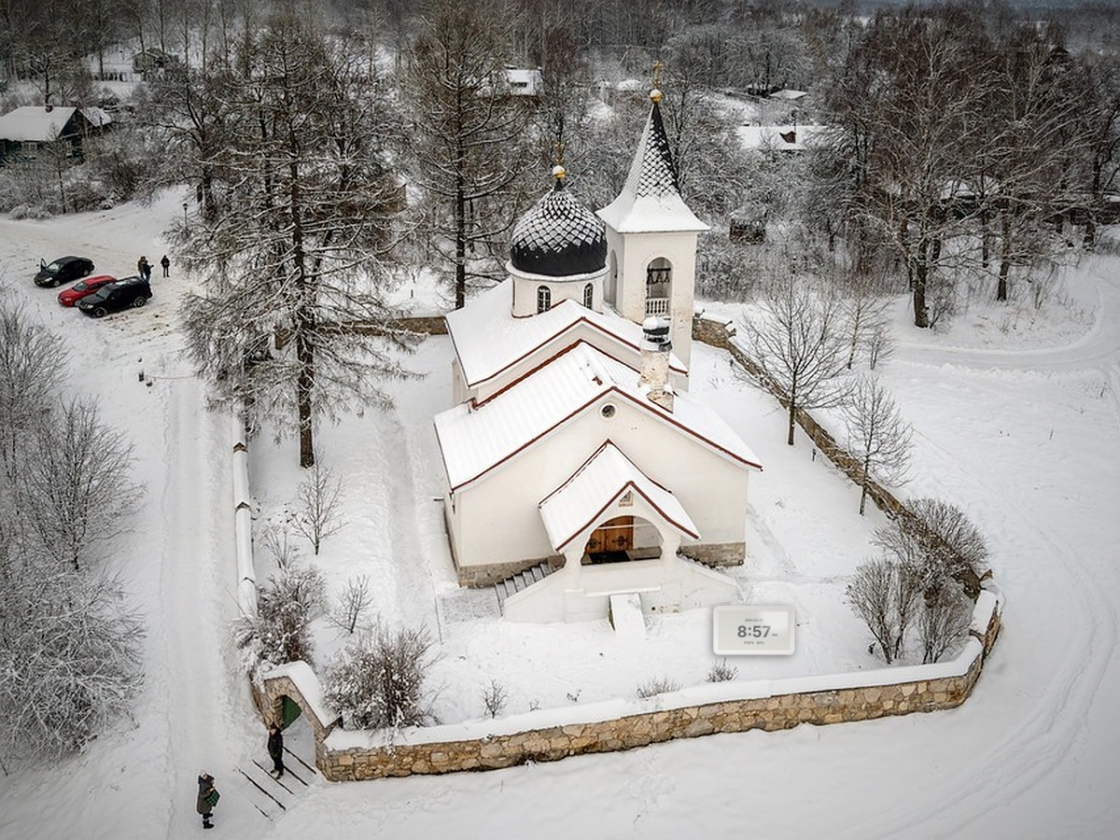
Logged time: 8 h 57 min
